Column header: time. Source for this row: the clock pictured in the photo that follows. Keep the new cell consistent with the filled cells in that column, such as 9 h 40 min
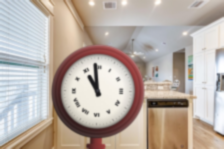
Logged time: 10 h 59 min
